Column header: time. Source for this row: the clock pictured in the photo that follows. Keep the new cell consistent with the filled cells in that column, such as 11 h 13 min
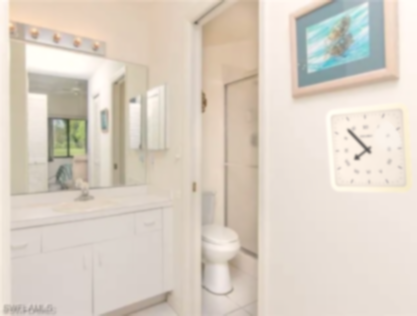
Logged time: 7 h 53 min
